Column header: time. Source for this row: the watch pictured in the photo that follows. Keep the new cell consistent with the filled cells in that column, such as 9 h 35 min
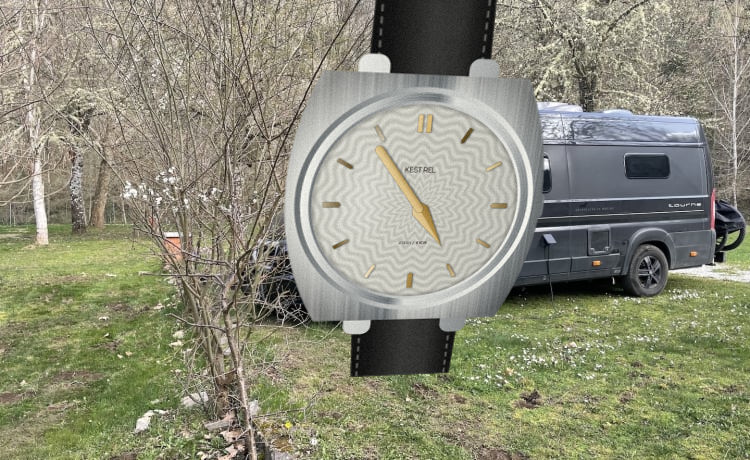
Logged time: 4 h 54 min
